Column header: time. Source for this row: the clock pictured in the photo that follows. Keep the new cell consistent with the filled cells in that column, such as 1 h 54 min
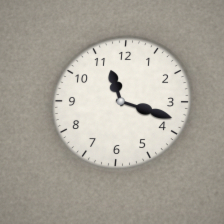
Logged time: 11 h 18 min
